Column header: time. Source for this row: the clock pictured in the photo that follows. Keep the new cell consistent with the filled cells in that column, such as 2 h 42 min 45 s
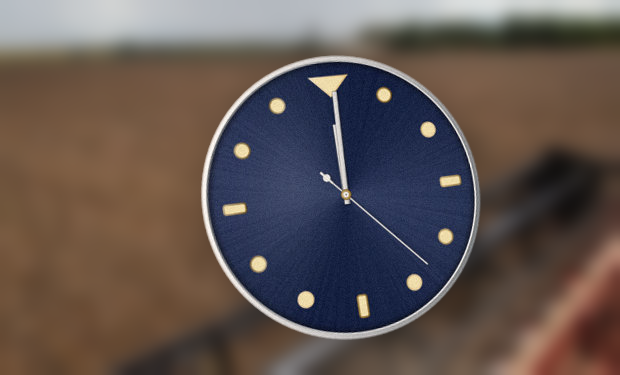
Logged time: 12 h 00 min 23 s
